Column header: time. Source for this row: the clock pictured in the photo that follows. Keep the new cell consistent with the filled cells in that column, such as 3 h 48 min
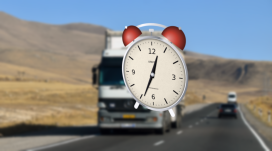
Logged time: 12 h 34 min
